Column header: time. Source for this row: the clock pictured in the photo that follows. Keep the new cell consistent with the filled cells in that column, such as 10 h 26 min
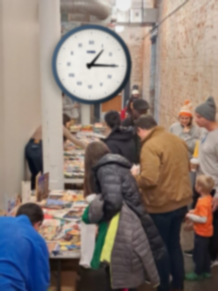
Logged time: 1 h 15 min
